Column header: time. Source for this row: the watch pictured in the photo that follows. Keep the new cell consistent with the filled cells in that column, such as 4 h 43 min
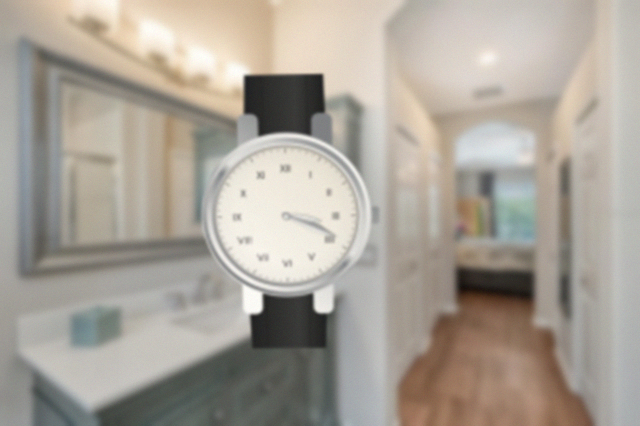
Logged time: 3 h 19 min
